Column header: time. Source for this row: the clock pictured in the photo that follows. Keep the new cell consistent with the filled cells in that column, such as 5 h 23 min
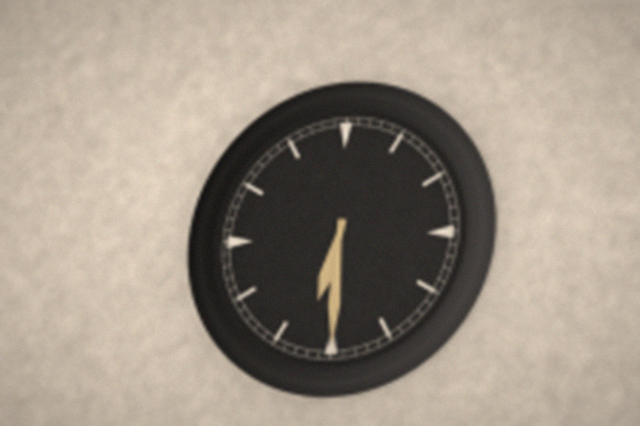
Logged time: 6 h 30 min
